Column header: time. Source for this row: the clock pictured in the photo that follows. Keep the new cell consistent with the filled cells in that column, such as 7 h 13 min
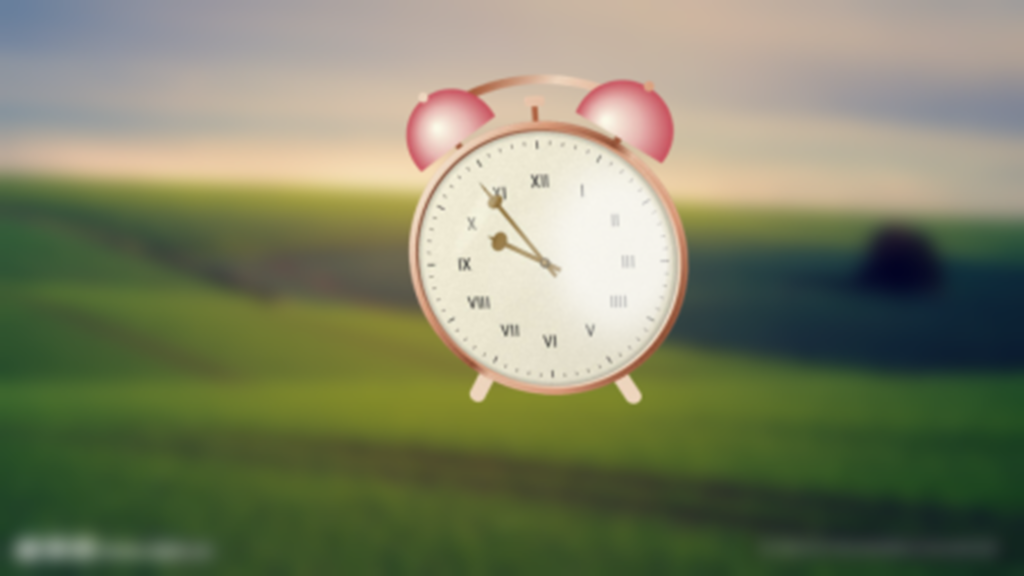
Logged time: 9 h 54 min
